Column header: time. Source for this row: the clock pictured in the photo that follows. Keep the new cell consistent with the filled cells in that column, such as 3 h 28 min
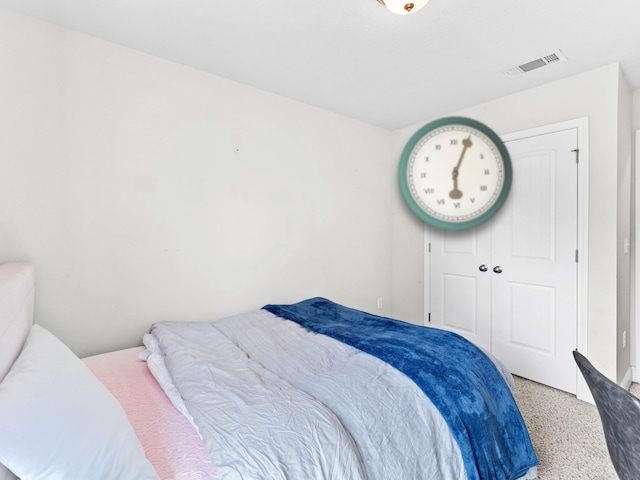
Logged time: 6 h 04 min
